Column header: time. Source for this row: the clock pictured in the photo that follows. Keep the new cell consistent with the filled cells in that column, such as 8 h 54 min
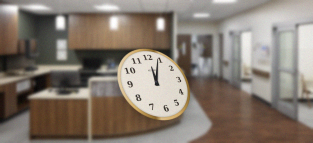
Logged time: 12 h 04 min
